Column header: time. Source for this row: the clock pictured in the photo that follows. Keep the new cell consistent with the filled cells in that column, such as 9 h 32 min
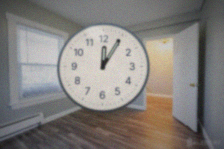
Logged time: 12 h 05 min
